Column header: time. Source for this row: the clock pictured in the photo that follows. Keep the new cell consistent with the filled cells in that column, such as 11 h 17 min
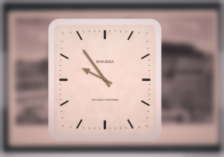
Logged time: 9 h 54 min
